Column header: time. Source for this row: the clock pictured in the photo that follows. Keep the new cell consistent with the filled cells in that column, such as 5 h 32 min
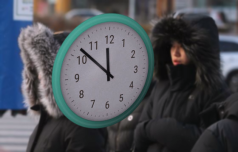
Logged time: 11 h 52 min
